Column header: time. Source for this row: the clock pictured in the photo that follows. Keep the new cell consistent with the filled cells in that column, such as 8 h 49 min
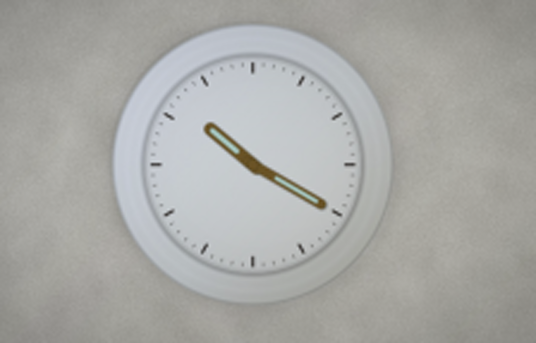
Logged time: 10 h 20 min
